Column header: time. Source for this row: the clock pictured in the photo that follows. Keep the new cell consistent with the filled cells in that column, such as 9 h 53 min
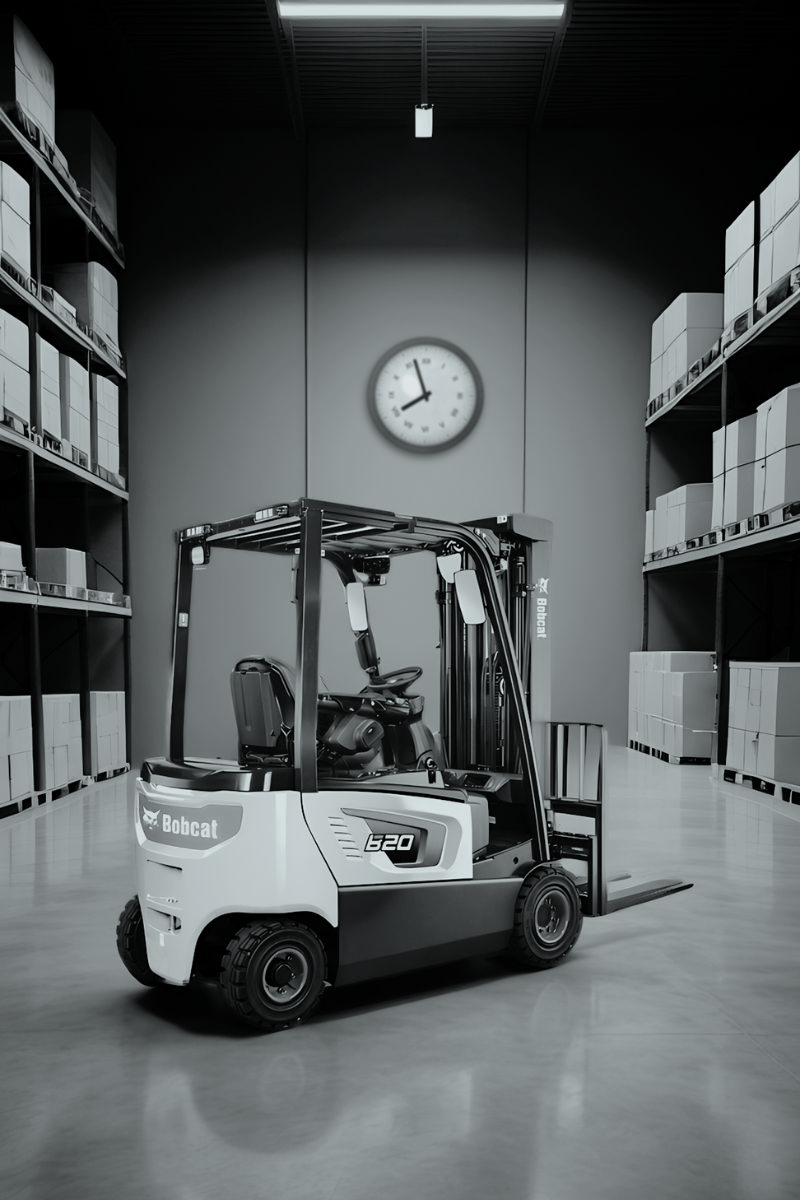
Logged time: 7 h 57 min
